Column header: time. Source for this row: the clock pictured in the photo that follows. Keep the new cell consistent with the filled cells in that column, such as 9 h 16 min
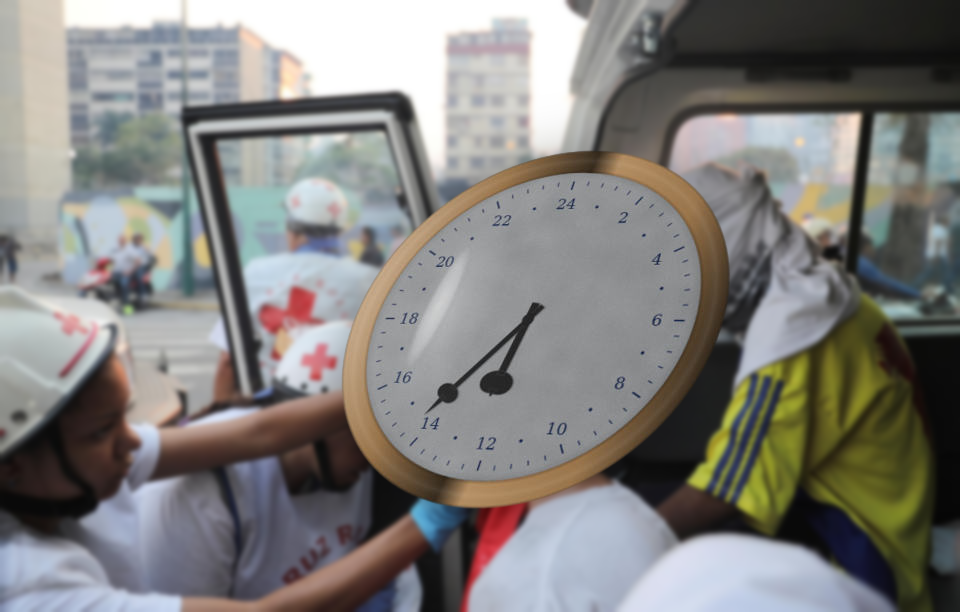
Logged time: 12 h 36 min
